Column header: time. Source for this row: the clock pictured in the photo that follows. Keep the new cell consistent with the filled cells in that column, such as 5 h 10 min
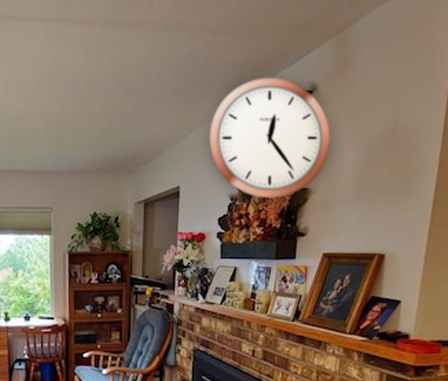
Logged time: 12 h 24 min
